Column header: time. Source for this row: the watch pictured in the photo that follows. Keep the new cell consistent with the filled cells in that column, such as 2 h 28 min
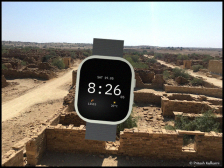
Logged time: 8 h 26 min
